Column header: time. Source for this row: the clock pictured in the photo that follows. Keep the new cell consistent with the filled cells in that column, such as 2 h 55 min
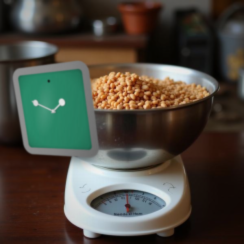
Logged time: 1 h 49 min
